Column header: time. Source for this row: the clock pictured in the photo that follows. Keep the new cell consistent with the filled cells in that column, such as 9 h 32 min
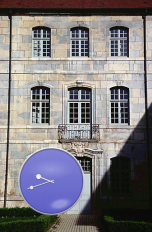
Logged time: 9 h 42 min
